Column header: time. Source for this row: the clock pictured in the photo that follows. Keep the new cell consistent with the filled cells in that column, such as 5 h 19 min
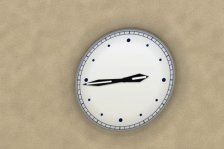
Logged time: 2 h 44 min
